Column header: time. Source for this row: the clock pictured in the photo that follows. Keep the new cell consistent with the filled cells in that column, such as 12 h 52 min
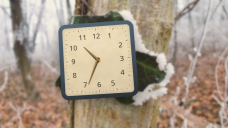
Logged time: 10 h 34 min
